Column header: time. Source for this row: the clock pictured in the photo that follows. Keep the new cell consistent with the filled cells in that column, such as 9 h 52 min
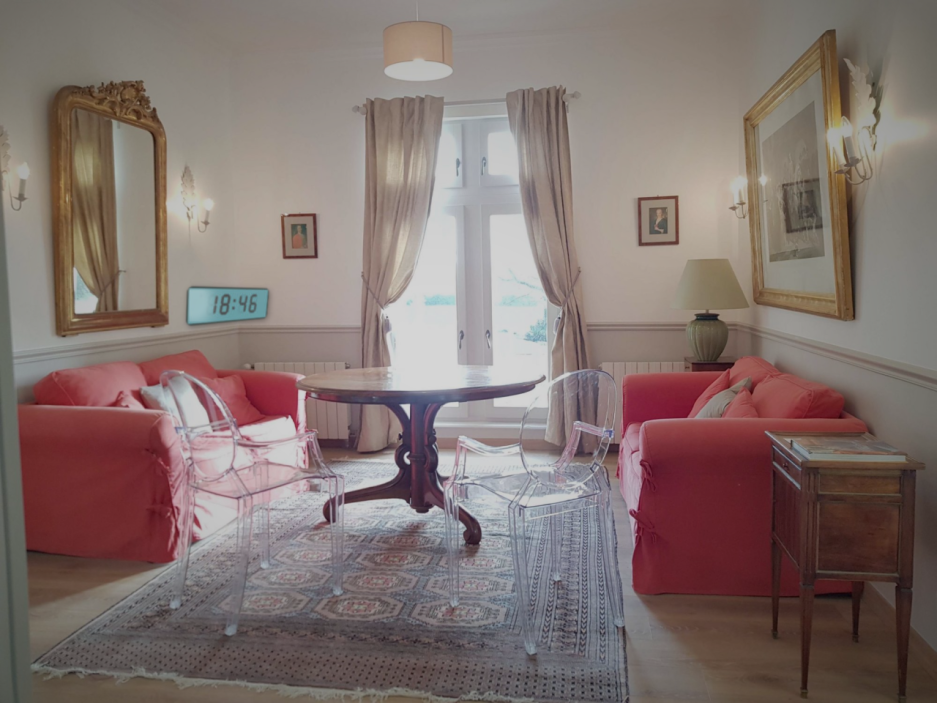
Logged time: 18 h 46 min
